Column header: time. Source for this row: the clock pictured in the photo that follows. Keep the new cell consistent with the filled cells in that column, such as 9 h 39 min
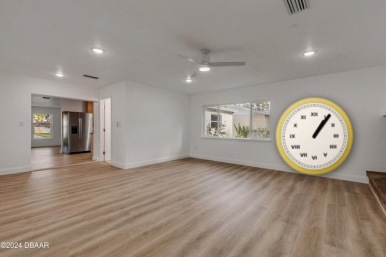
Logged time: 1 h 06 min
